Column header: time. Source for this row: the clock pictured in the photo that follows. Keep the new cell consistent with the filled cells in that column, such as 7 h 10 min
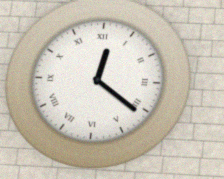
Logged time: 12 h 21 min
